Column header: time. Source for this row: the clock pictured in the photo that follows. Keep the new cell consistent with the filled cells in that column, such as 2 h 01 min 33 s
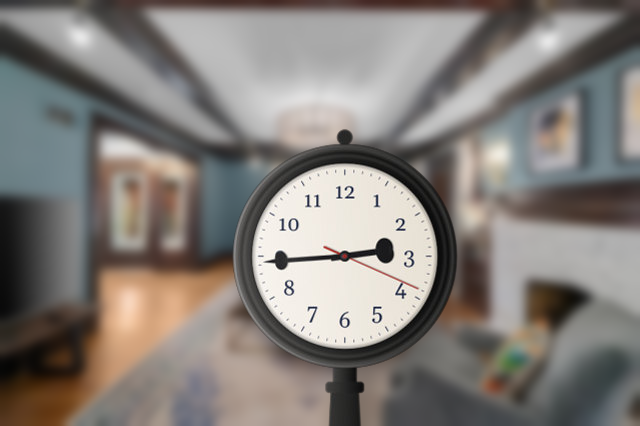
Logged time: 2 h 44 min 19 s
